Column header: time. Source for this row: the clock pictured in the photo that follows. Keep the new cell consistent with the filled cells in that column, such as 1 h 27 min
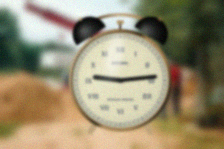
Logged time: 9 h 14 min
